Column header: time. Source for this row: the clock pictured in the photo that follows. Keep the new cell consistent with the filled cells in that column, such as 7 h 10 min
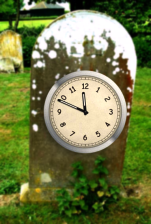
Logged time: 11 h 49 min
